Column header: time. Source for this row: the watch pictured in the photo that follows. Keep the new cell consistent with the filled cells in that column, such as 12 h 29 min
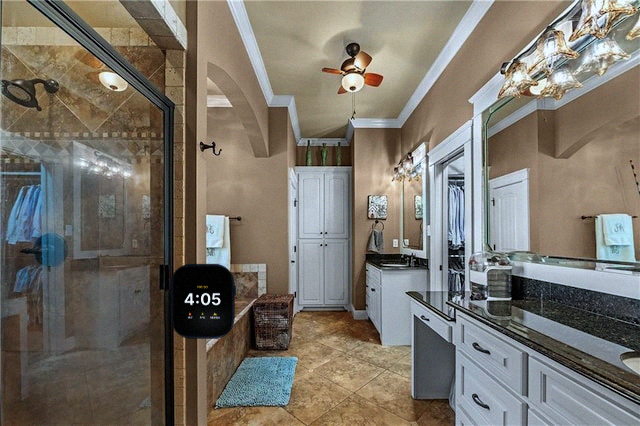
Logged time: 4 h 05 min
